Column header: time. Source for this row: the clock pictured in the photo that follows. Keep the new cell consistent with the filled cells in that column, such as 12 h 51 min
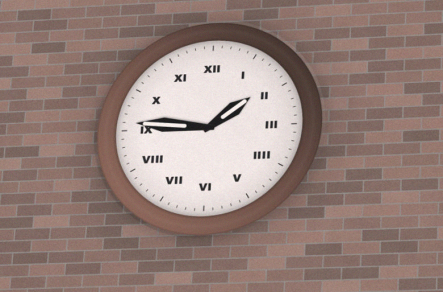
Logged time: 1 h 46 min
